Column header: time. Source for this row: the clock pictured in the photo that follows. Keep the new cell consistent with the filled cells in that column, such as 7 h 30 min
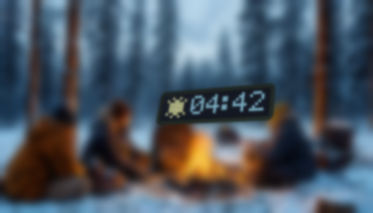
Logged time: 4 h 42 min
